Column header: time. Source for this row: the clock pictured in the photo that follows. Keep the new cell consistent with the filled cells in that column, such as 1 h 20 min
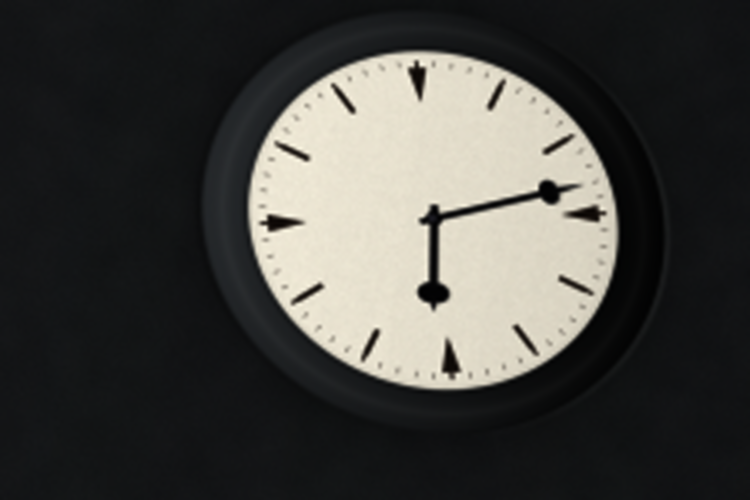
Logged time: 6 h 13 min
